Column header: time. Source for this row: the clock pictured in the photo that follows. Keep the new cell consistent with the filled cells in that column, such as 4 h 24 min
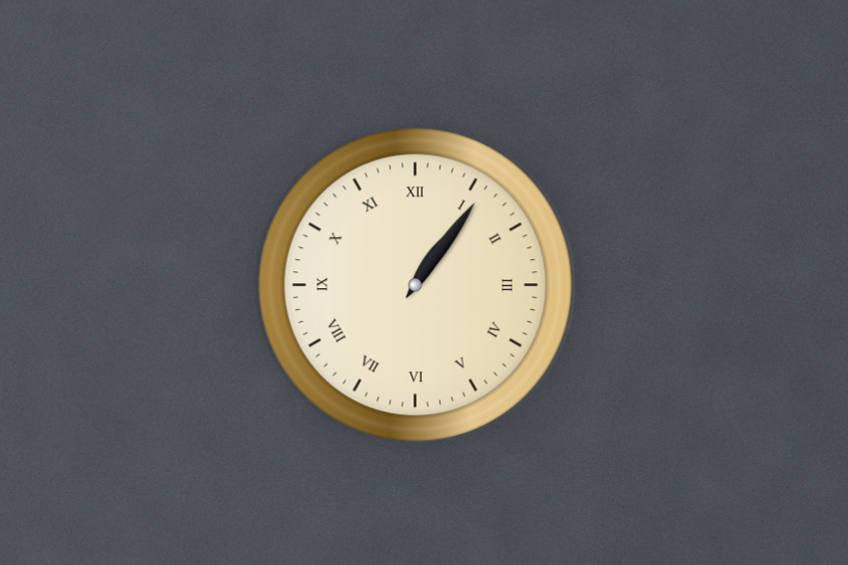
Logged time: 1 h 06 min
